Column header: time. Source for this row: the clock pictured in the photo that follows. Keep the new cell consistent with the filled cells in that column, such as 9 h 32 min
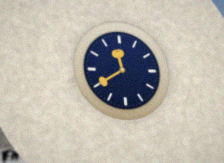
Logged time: 11 h 40 min
